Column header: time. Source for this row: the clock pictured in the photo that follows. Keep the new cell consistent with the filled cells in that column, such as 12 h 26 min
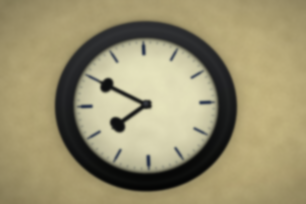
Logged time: 7 h 50 min
